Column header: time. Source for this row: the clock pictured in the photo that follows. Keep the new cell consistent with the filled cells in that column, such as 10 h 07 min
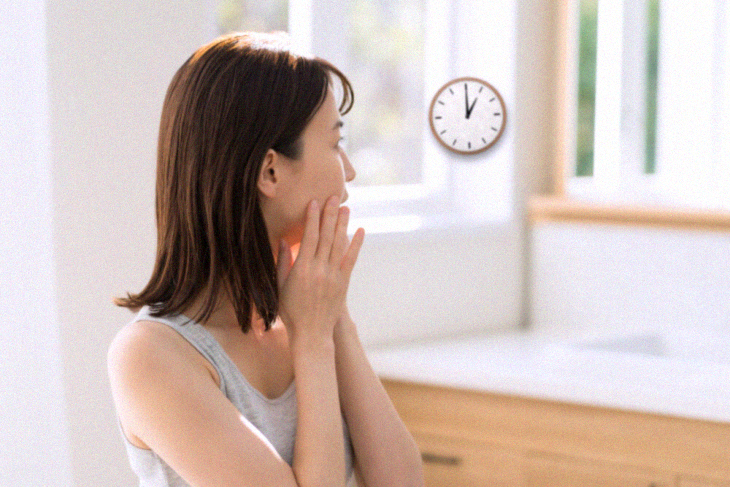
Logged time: 1 h 00 min
